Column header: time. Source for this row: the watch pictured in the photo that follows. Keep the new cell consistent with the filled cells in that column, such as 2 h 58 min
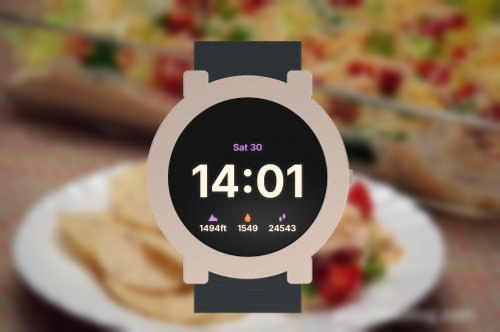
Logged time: 14 h 01 min
